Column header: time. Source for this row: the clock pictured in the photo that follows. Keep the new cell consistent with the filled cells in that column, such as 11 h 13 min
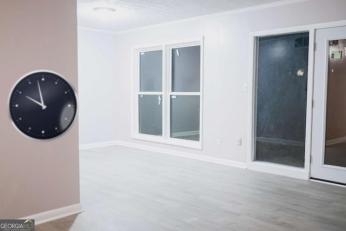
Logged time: 9 h 58 min
